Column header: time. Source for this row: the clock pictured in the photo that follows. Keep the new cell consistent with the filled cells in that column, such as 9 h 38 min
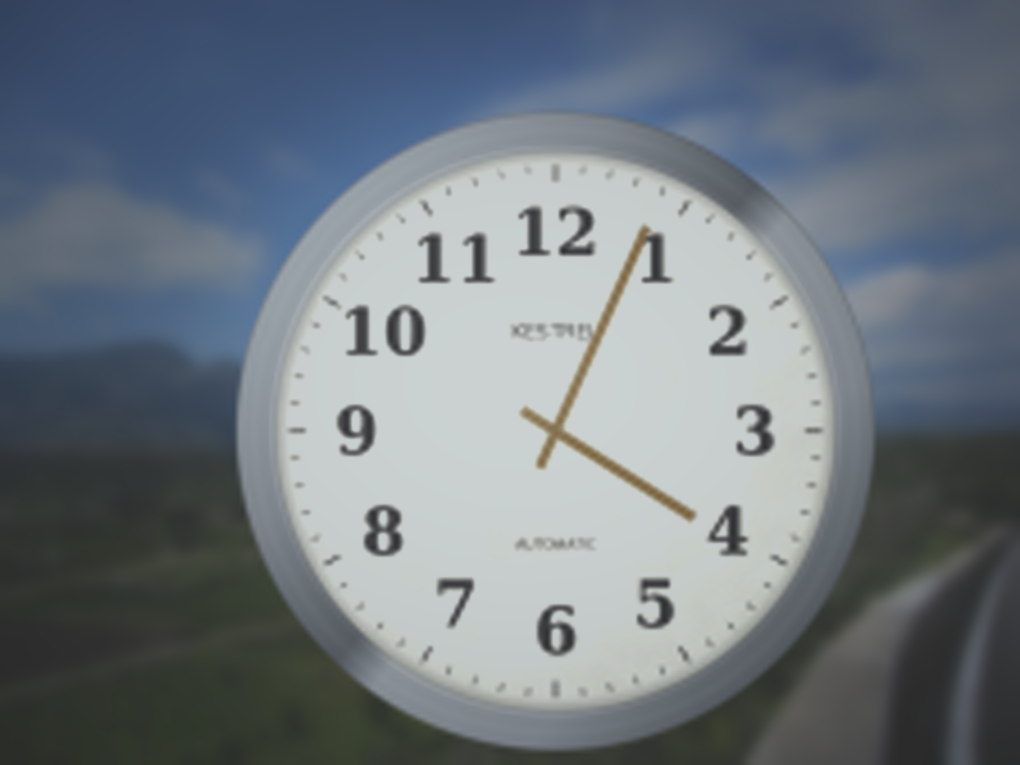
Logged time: 4 h 04 min
